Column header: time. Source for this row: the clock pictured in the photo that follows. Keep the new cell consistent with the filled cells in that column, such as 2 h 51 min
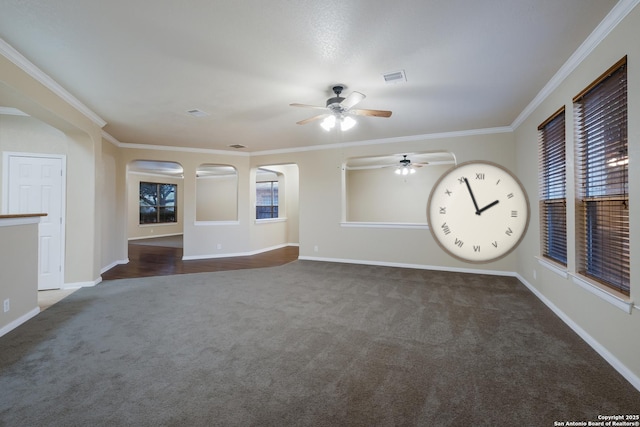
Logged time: 1 h 56 min
